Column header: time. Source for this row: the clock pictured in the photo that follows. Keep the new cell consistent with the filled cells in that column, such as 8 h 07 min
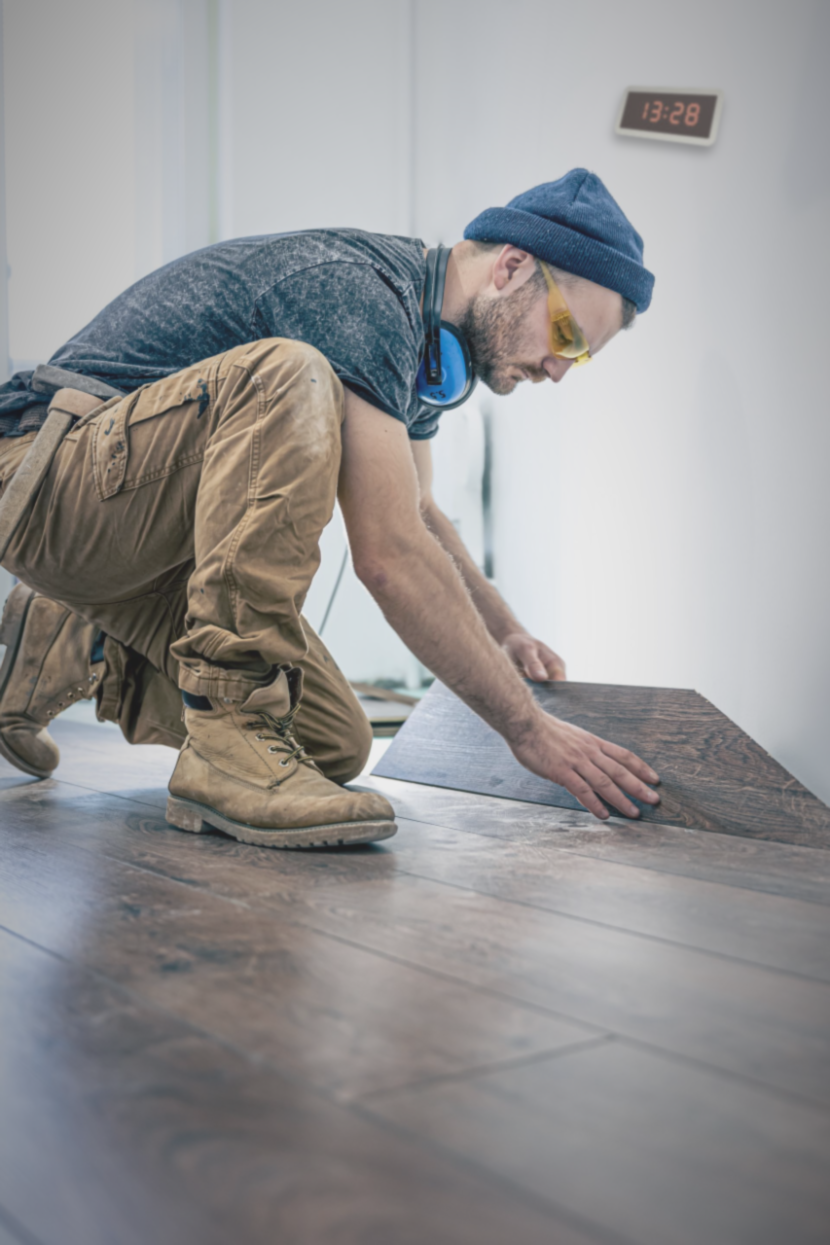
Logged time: 13 h 28 min
